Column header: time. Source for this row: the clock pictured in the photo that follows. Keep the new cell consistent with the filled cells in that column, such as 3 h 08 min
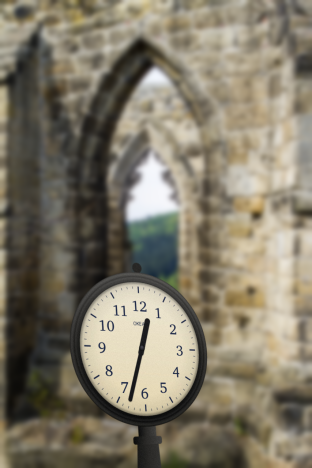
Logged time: 12 h 33 min
